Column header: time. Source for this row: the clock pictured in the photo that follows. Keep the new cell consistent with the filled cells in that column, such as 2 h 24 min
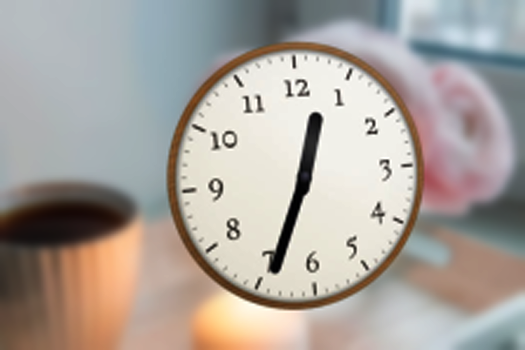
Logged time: 12 h 34 min
